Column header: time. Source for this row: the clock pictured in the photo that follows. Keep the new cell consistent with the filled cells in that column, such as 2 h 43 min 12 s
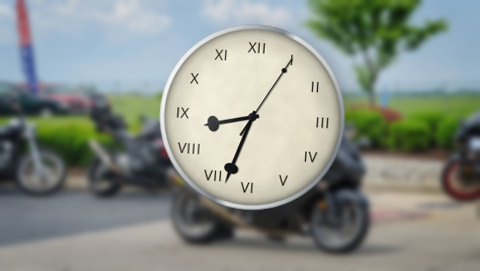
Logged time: 8 h 33 min 05 s
